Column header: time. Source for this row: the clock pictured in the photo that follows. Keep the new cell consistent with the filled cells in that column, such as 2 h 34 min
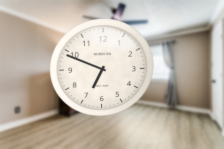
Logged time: 6 h 49 min
